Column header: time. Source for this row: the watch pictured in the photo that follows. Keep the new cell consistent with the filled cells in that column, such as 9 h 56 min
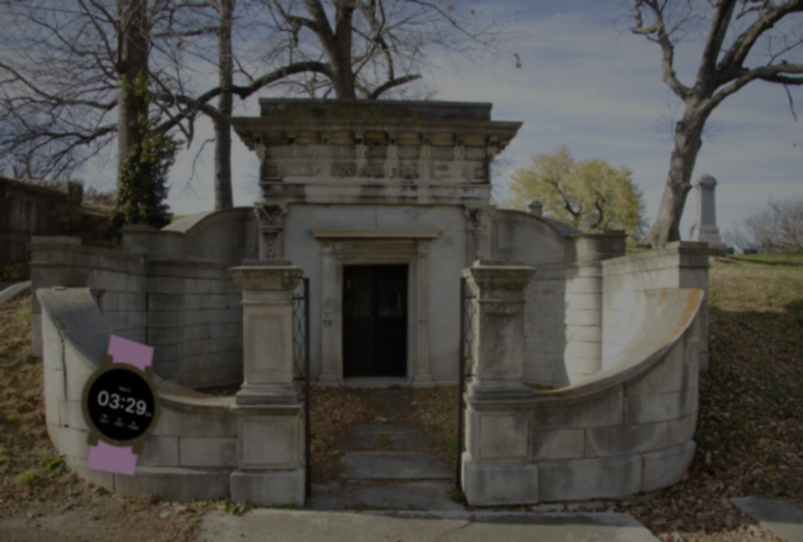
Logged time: 3 h 29 min
